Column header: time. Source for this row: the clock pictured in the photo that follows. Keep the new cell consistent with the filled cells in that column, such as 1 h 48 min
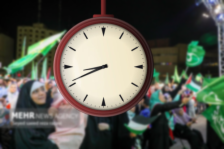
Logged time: 8 h 41 min
